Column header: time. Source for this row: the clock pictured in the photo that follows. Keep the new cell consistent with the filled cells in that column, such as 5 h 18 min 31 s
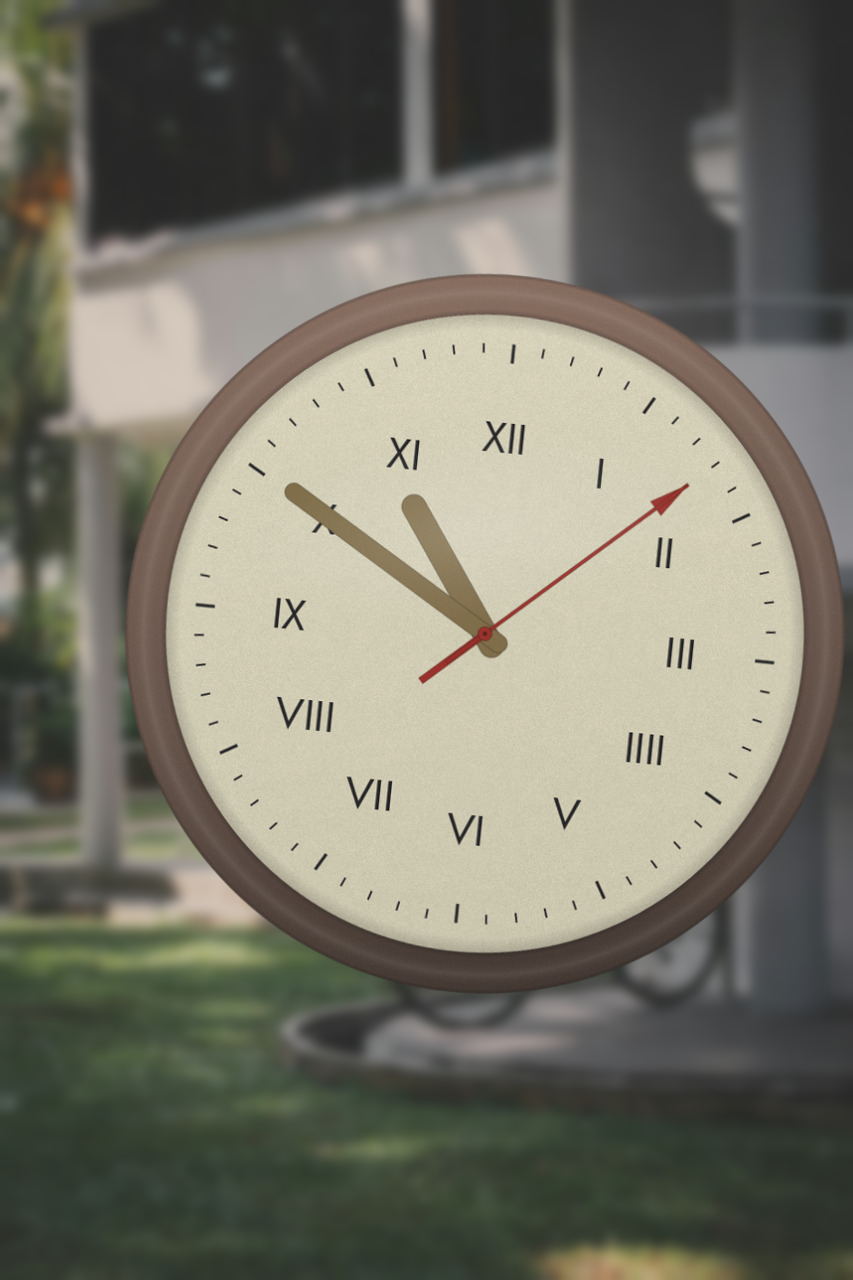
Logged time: 10 h 50 min 08 s
